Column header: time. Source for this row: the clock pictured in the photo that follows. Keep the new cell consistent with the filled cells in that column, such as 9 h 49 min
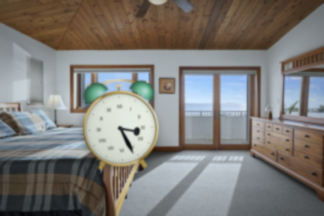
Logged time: 3 h 26 min
